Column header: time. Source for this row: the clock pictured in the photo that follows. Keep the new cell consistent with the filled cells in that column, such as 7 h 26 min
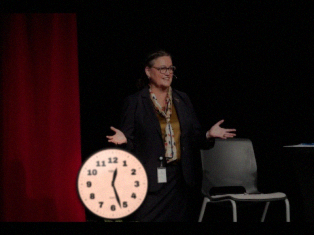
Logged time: 12 h 27 min
